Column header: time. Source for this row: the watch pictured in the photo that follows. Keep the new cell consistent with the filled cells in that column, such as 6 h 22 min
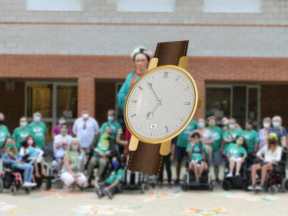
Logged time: 6 h 53 min
